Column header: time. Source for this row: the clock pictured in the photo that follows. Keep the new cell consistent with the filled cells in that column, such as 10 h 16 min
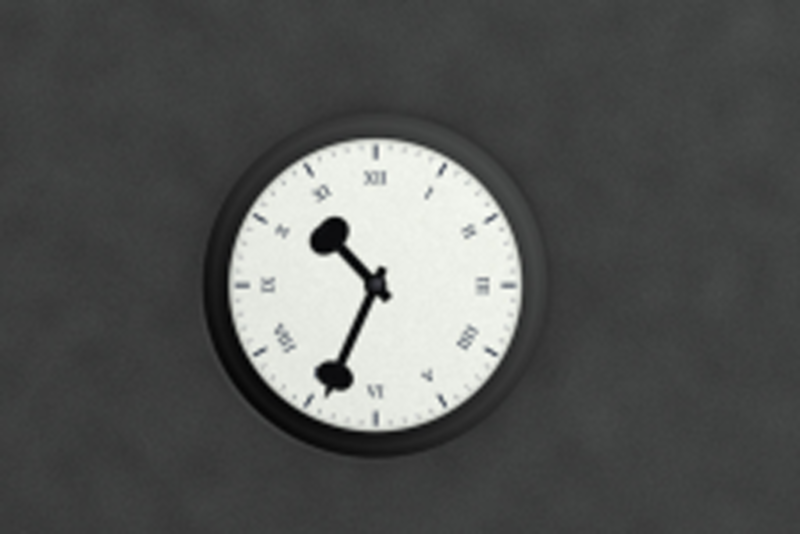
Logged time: 10 h 34 min
